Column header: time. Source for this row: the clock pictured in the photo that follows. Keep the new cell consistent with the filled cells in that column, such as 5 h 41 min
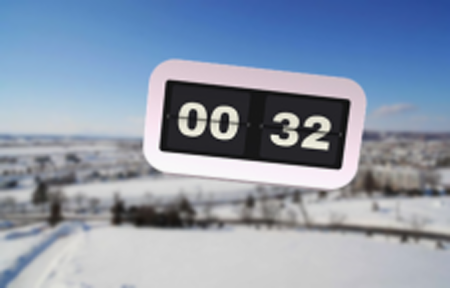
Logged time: 0 h 32 min
